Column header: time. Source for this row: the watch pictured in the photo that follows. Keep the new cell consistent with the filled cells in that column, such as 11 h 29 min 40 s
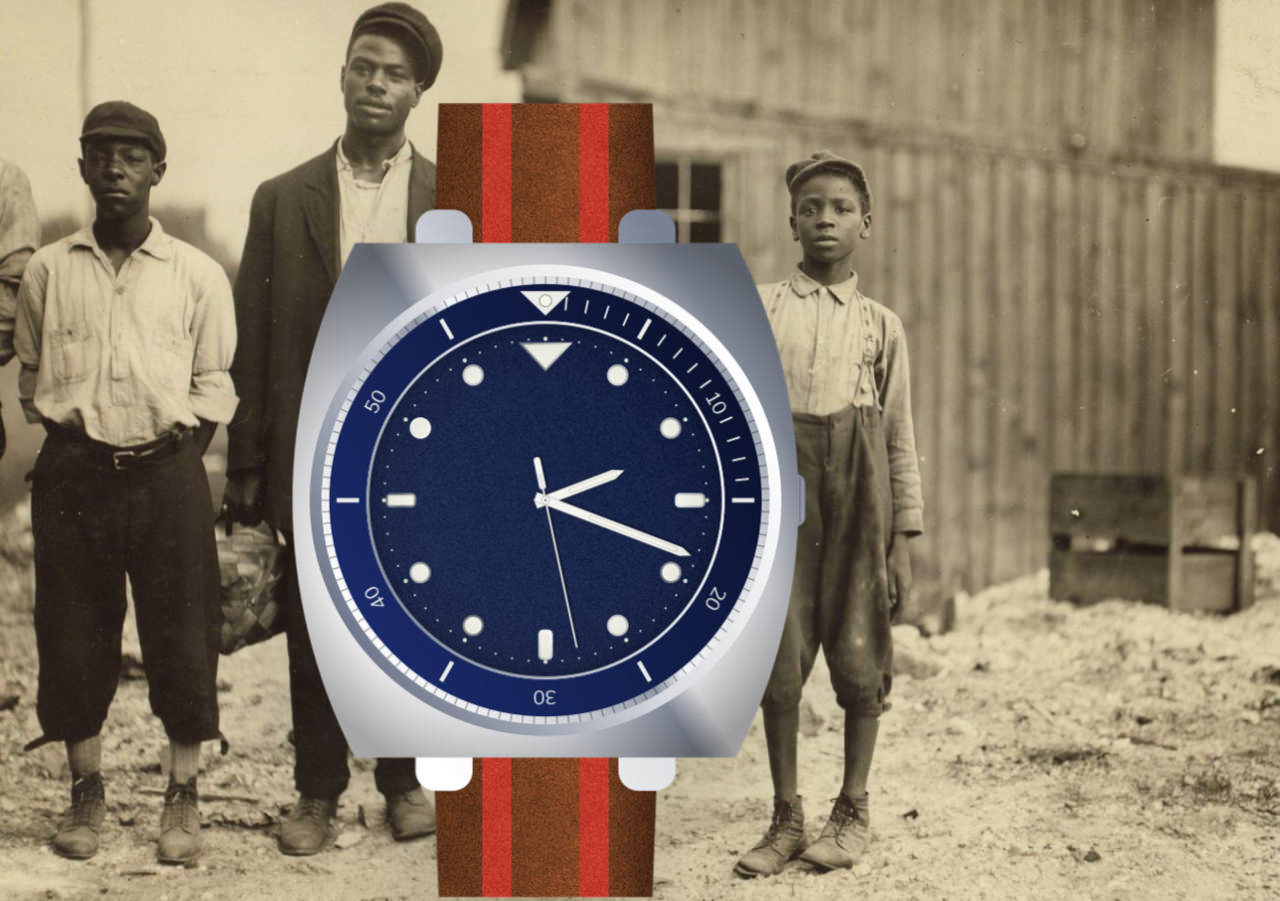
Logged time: 2 h 18 min 28 s
